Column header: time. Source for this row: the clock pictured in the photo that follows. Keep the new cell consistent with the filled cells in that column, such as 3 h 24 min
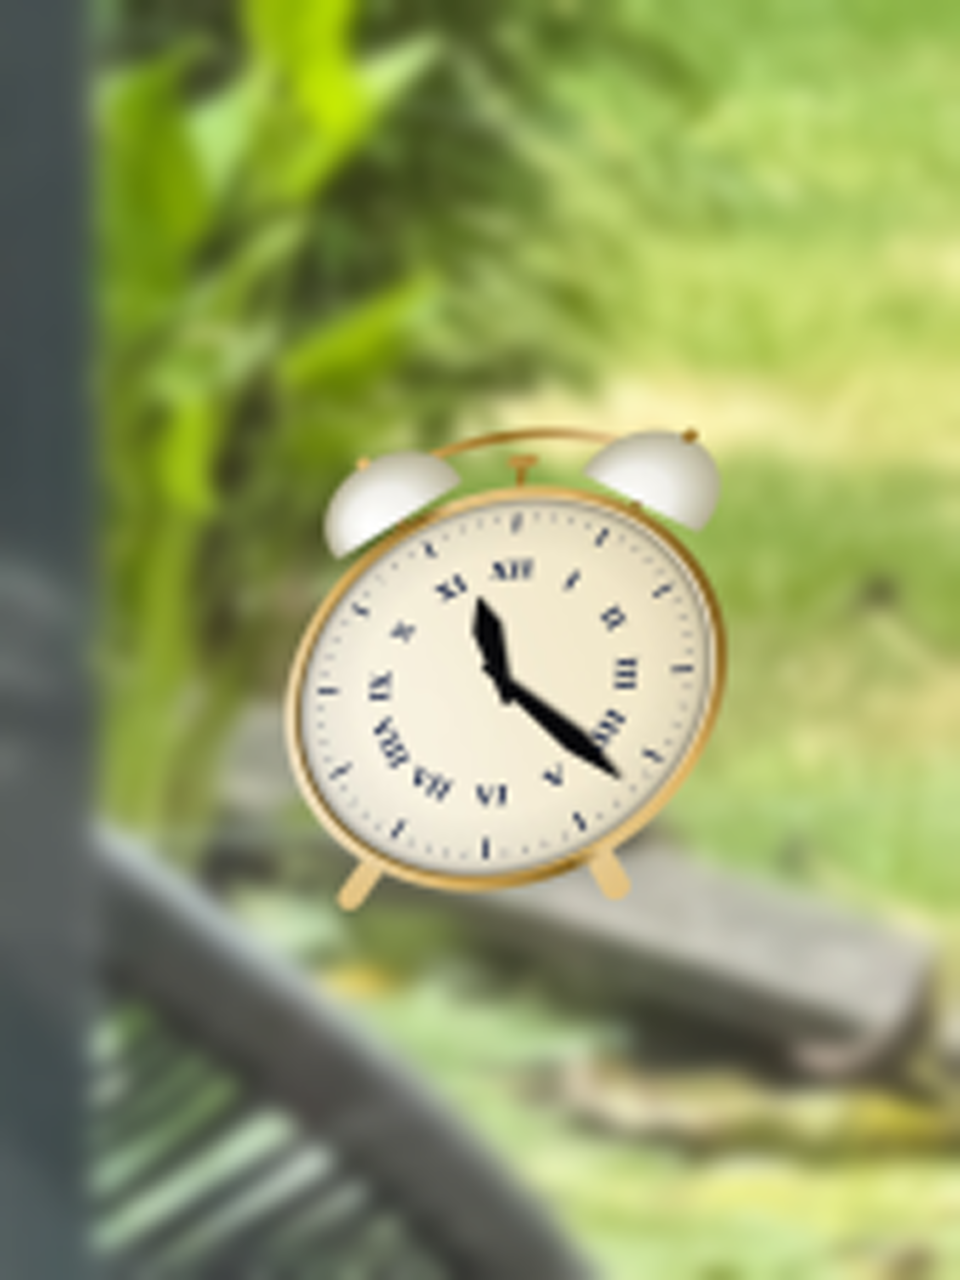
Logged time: 11 h 22 min
